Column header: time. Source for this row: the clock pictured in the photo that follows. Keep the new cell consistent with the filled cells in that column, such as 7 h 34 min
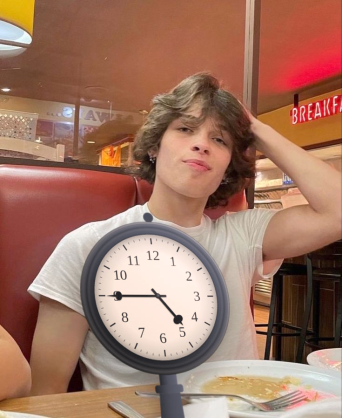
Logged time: 4 h 45 min
